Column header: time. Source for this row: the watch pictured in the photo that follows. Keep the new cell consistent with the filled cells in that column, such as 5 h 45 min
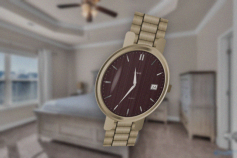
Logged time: 11 h 35 min
